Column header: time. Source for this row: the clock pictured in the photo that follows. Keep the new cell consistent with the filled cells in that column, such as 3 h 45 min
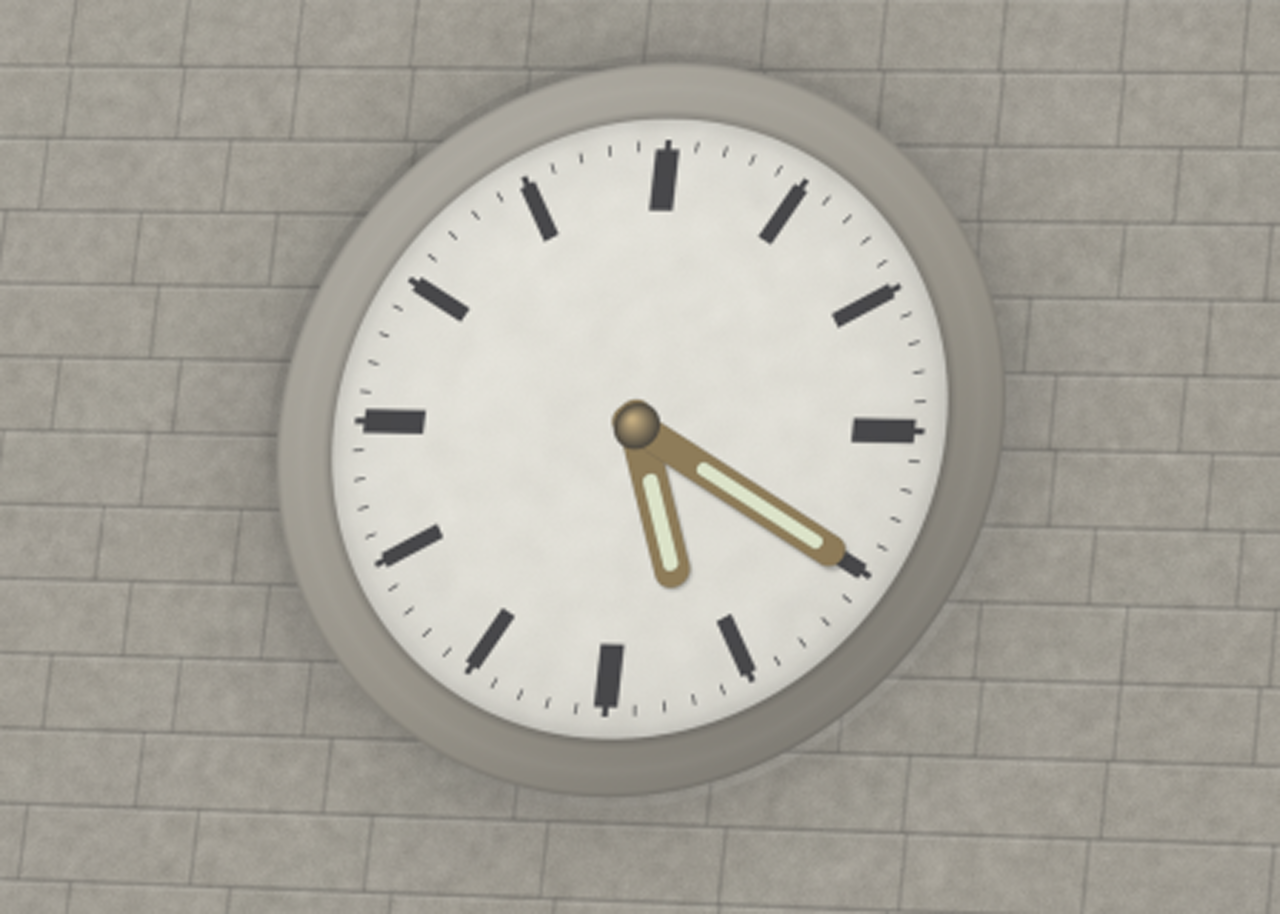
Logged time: 5 h 20 min
